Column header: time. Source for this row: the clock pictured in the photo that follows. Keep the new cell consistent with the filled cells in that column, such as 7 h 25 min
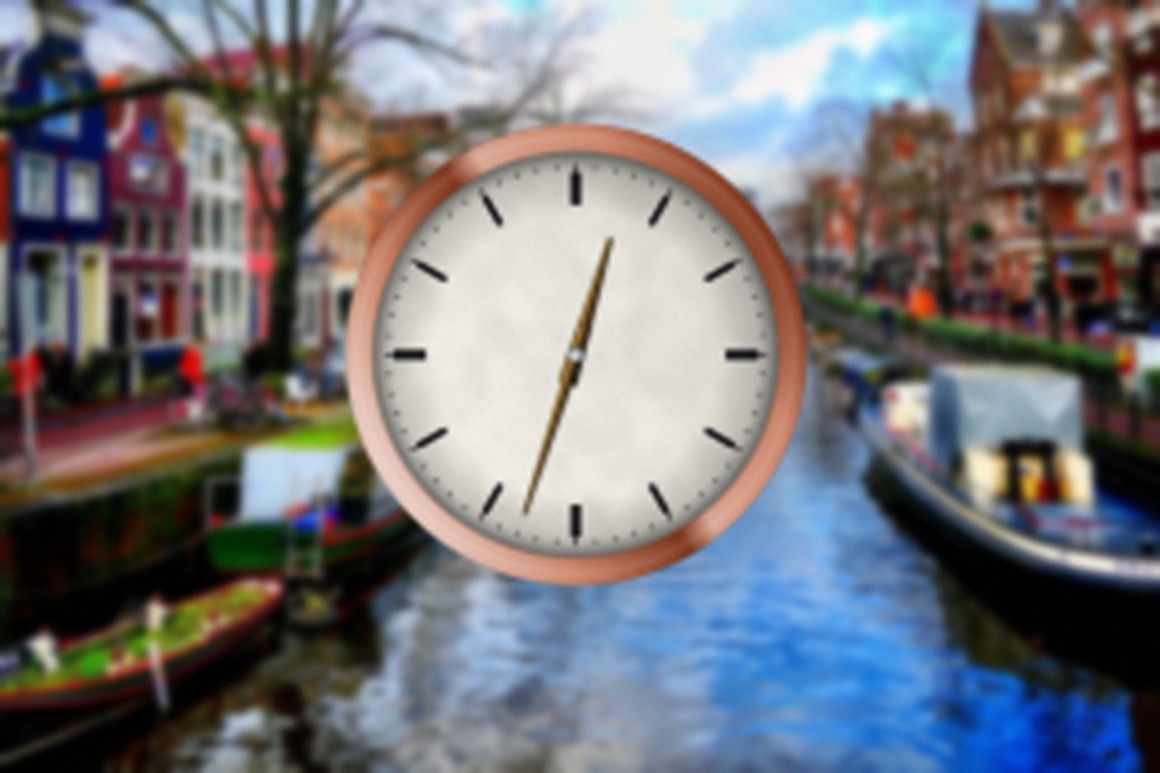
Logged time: 12 h 33 min
